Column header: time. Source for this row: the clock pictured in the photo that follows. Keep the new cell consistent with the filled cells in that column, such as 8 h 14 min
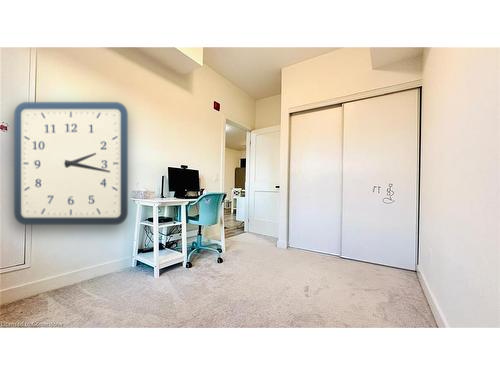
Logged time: 2 h 17 min
